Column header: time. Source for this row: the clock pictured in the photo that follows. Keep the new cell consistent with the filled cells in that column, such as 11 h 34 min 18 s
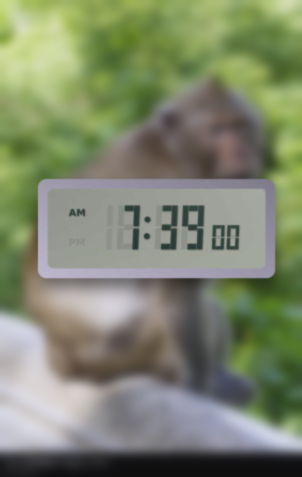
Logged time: 7 h 39 min 00 s
